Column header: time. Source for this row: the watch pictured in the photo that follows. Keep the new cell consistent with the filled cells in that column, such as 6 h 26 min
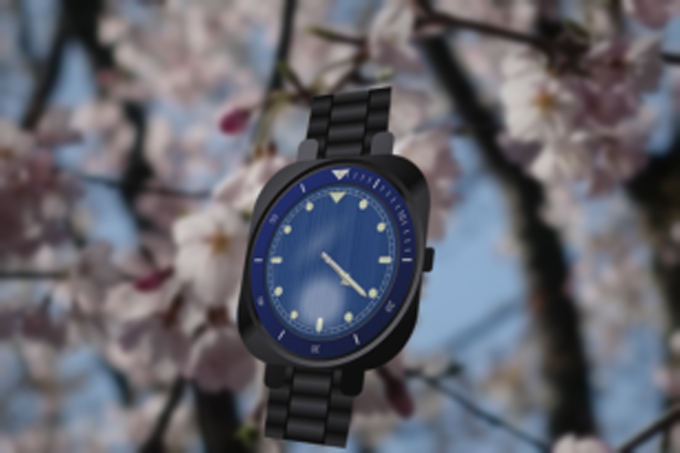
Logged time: 4 h 21 min
